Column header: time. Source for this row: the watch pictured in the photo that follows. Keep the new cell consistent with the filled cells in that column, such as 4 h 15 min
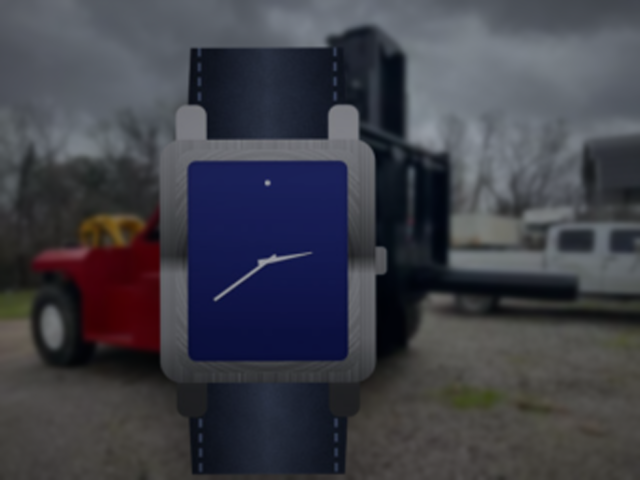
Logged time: 2 h 39 min
